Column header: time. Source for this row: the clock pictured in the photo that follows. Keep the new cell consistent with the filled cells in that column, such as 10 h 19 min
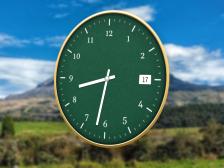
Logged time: 8 h 32 min
